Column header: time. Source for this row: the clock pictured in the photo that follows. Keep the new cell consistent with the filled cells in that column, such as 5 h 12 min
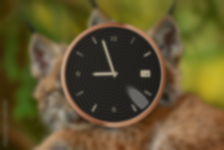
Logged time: 8 h 57 min
